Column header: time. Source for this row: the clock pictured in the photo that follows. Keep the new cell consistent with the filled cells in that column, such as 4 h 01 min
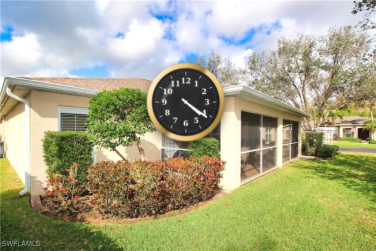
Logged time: 4 h 21 min
